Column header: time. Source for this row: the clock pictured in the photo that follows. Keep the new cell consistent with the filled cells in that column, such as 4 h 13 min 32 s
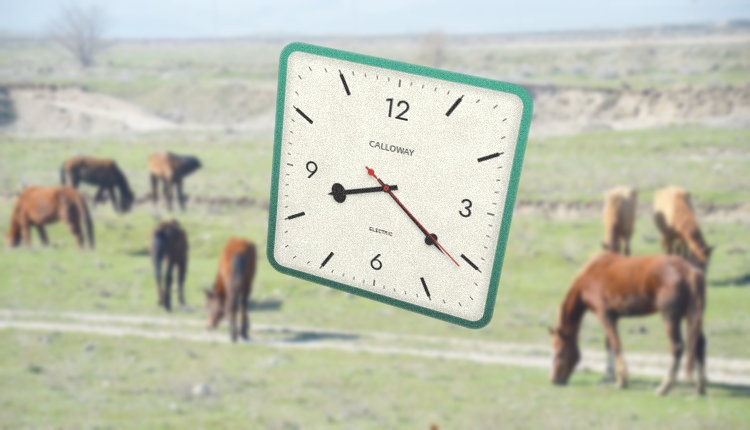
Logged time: 8 h 21 min 21 s
